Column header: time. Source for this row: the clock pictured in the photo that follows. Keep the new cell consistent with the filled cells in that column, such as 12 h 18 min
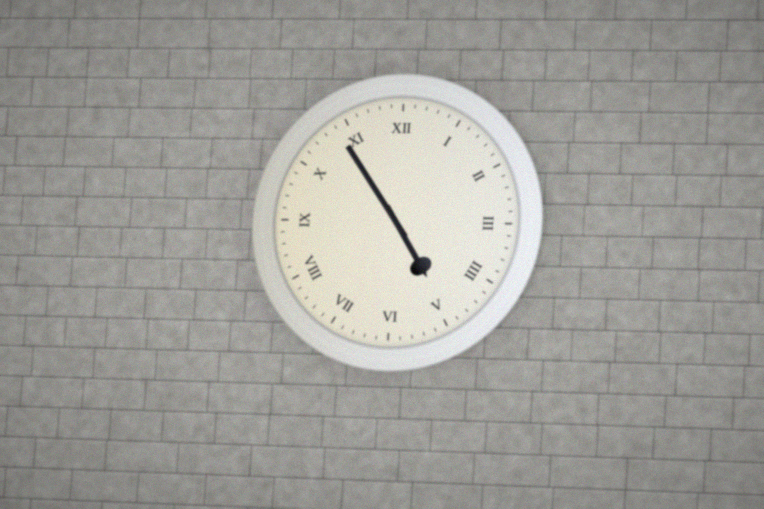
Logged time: 4 h 54 min
